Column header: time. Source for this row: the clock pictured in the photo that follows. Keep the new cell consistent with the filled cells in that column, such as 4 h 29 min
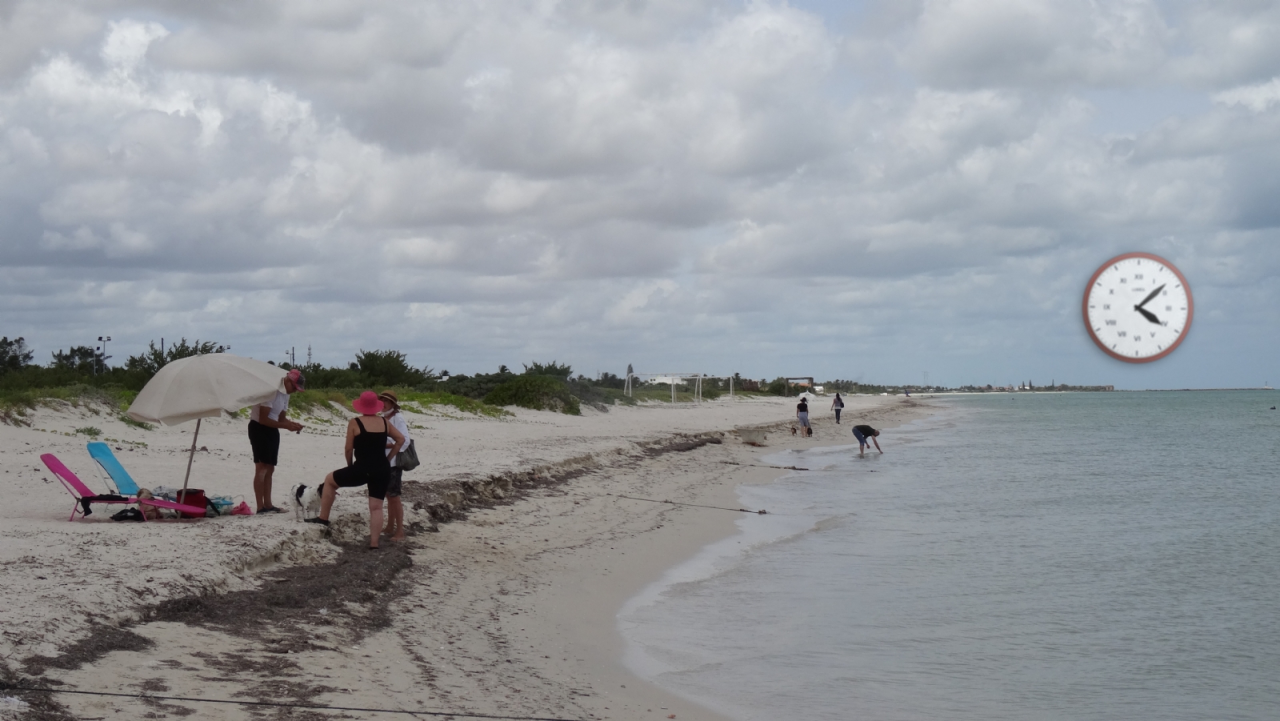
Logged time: 4 h 08 min
